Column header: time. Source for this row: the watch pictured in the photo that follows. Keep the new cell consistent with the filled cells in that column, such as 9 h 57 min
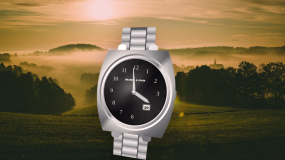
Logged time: 3 h 59 min
